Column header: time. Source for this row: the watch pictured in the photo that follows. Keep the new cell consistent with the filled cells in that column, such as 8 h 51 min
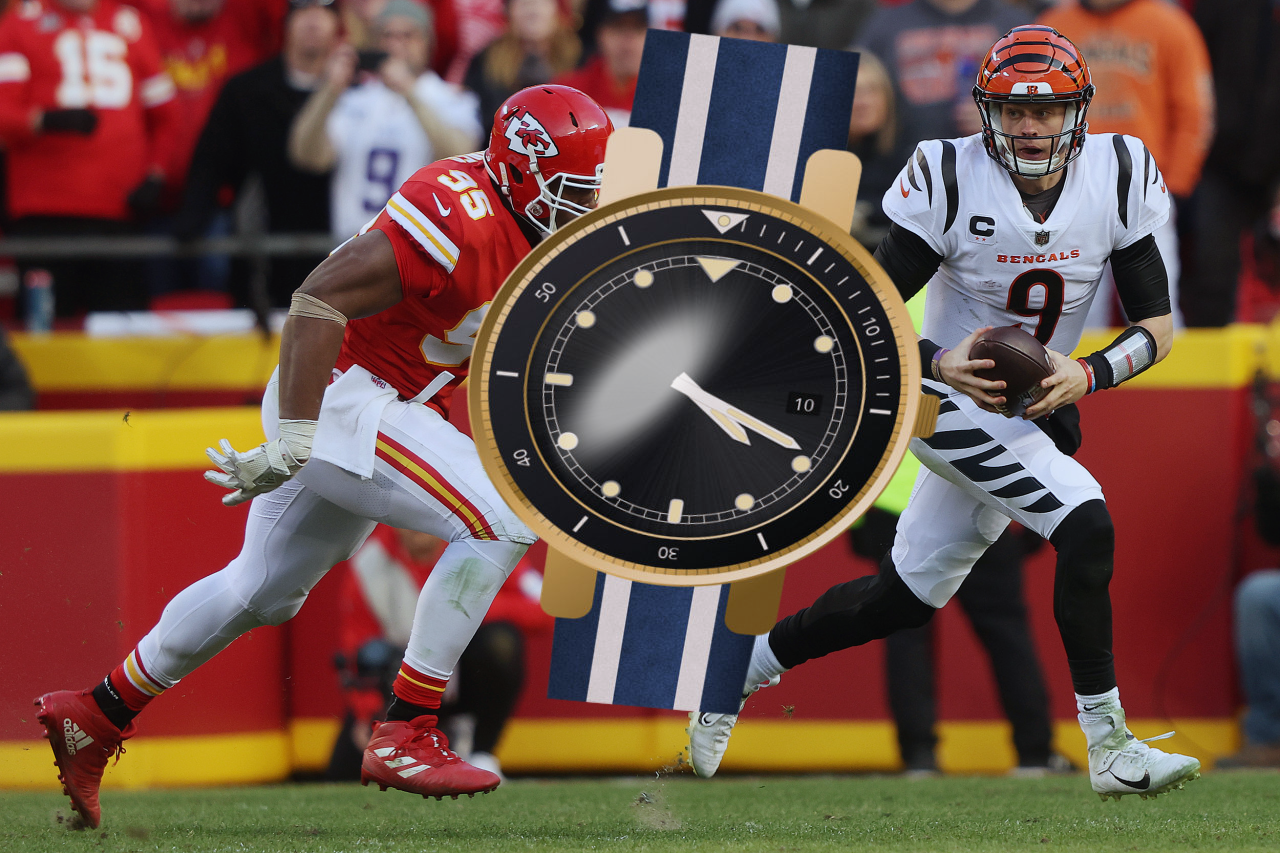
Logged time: 4 h 19 min
